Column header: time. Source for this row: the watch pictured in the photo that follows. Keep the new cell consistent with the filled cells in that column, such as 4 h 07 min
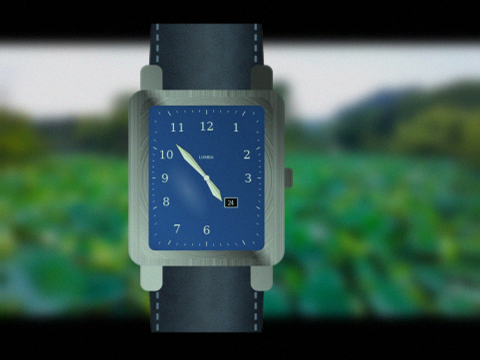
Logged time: 4 h 53 min
